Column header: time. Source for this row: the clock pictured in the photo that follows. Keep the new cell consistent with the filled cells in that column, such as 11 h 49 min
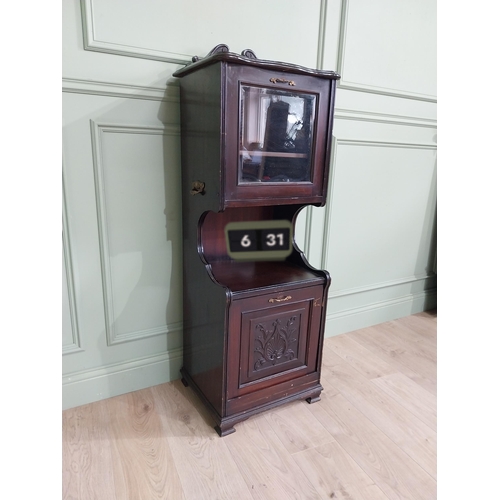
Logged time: 6 h 31 min
